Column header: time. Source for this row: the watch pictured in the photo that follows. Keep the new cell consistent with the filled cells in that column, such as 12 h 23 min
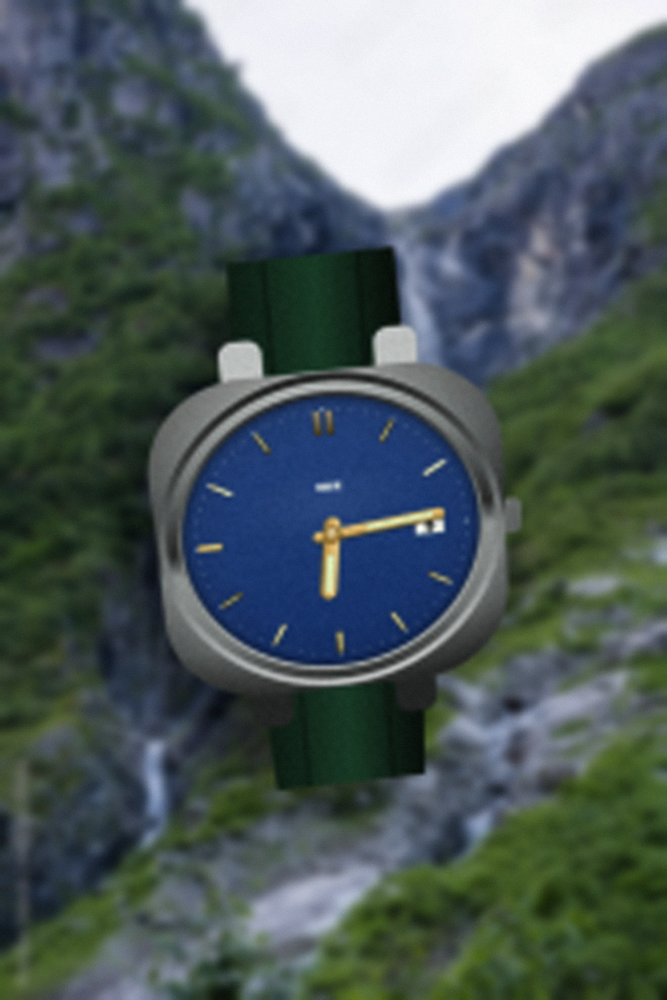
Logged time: 6 h 14 min
